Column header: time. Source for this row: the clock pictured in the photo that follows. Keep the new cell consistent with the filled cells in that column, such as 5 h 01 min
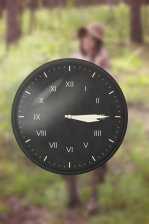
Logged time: 3 h 15 min
